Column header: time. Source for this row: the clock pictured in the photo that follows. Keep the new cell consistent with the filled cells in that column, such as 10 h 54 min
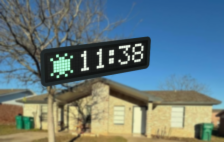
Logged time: 11 h 38 min
